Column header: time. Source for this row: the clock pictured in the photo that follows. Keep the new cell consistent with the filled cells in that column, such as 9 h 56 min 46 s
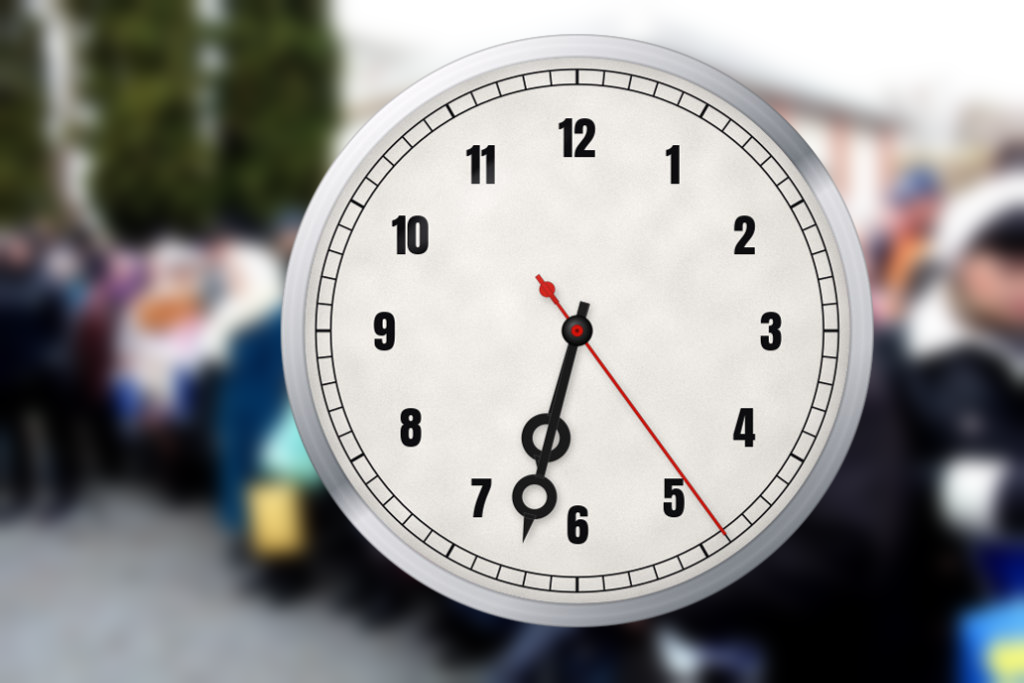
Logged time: 6 h 32 min 24 s
